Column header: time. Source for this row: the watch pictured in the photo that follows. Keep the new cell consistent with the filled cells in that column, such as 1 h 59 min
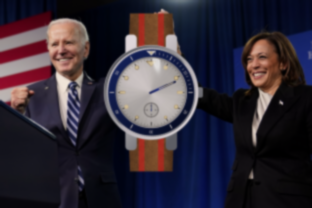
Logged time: 2 h 11 min
